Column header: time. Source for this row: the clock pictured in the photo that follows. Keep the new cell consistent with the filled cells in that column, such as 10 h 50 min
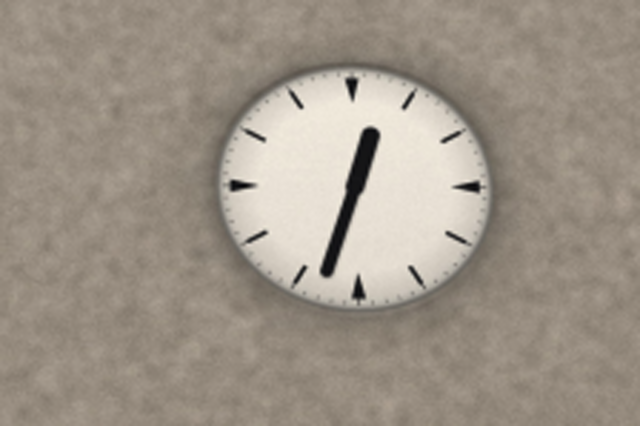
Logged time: 12 h 33 min
